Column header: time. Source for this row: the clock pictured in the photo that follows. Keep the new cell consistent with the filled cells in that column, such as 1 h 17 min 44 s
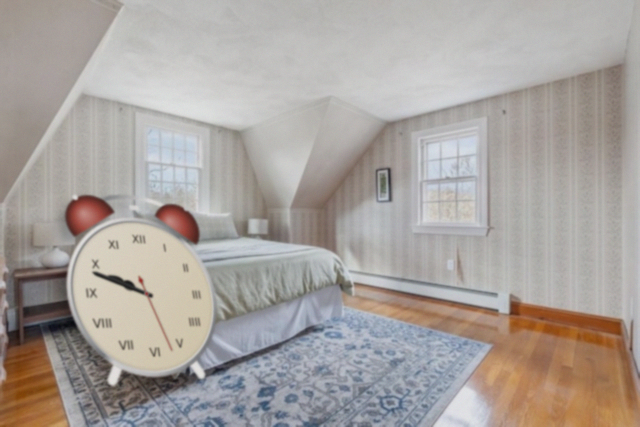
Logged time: 9 h 48 min 27 s
